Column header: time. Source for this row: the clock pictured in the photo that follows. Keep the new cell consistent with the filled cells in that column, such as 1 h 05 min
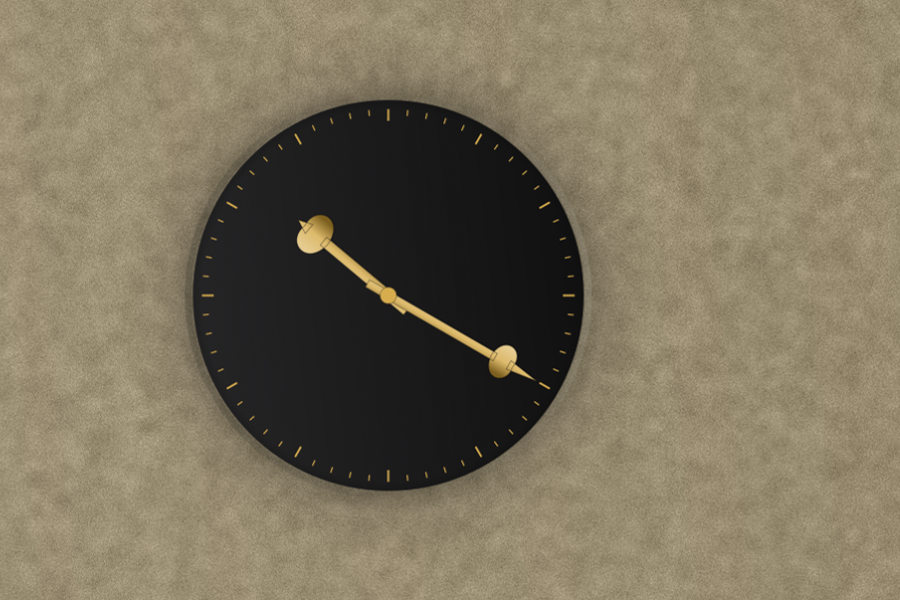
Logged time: 10 h 20 min
